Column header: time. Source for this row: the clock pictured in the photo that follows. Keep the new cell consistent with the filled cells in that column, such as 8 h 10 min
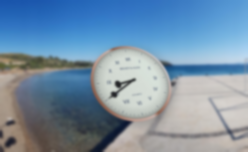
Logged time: 8 h 40 min
